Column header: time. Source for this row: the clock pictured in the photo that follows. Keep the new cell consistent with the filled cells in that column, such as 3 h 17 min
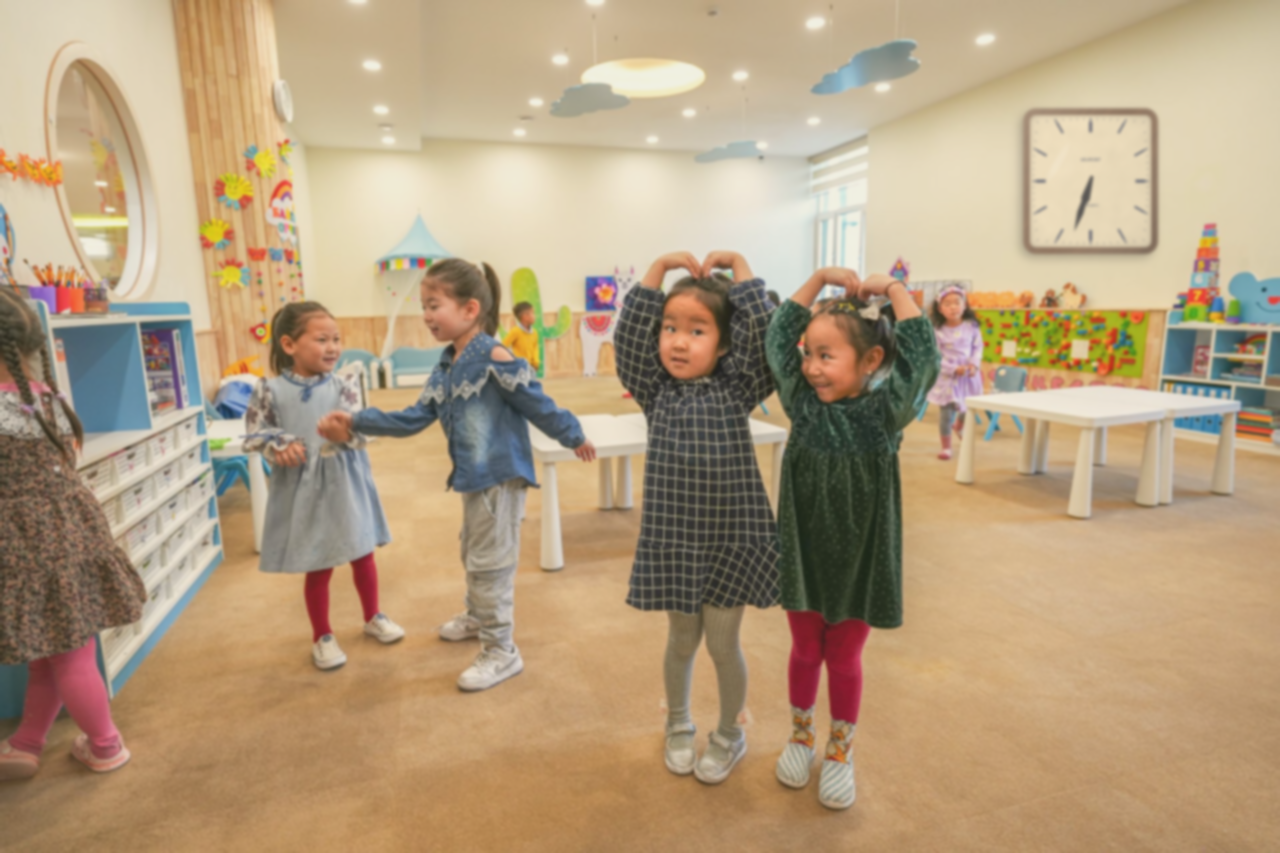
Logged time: 6 h 33 min
